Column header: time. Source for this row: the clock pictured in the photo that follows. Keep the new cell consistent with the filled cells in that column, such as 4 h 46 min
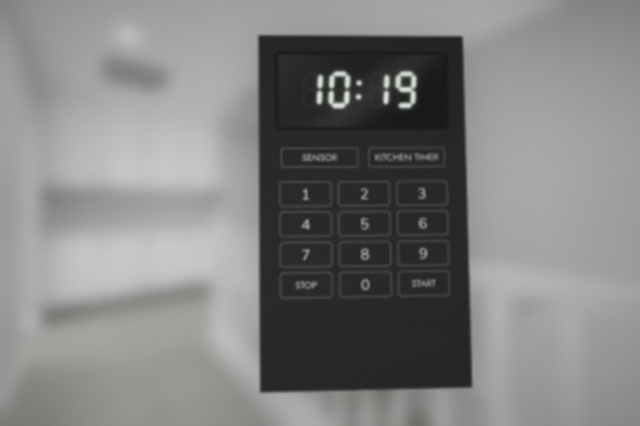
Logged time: 10 h 19 min
